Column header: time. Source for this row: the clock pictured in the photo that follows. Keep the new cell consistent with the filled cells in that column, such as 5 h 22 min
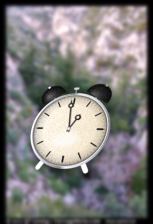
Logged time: 12 h 59 min
